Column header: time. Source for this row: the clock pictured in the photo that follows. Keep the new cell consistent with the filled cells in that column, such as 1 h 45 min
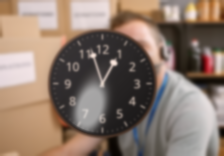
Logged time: 12 h 57 min
